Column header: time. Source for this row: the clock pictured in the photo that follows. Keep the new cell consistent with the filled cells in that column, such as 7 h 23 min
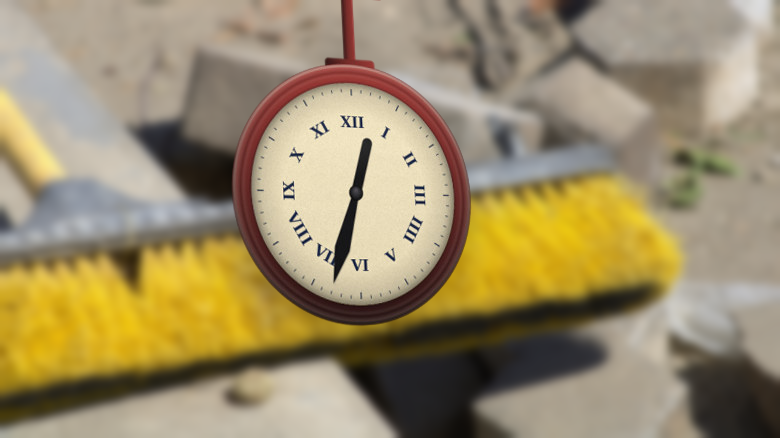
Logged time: 12 h 33 min
